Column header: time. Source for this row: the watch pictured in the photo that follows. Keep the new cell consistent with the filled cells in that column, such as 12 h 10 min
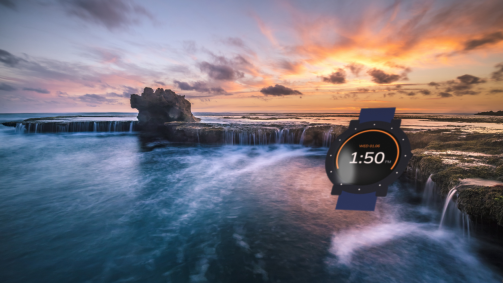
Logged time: 1 h 50 min
